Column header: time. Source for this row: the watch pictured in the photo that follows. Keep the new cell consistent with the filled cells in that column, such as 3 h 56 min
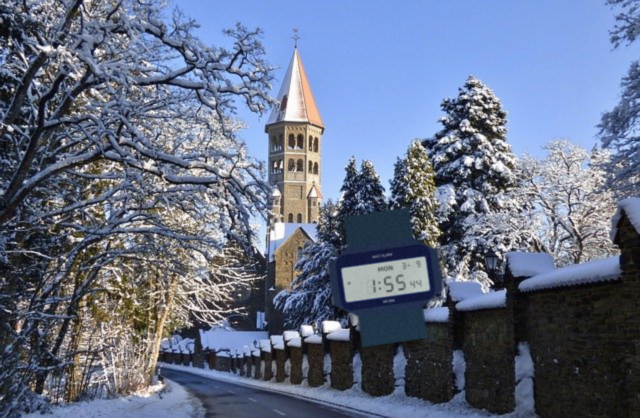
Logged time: 1 h 55 min
